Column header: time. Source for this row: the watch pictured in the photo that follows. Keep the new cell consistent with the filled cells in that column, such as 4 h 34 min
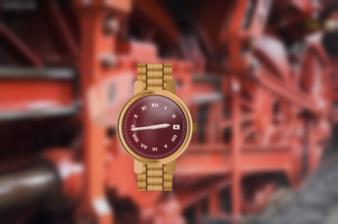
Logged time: 2 h 44 min
